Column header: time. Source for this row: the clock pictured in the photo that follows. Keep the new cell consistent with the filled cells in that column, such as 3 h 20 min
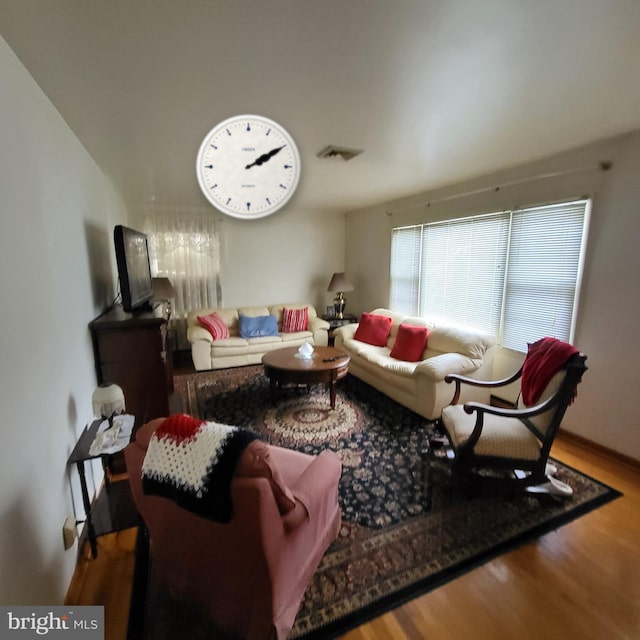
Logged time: 2 h 10 min
